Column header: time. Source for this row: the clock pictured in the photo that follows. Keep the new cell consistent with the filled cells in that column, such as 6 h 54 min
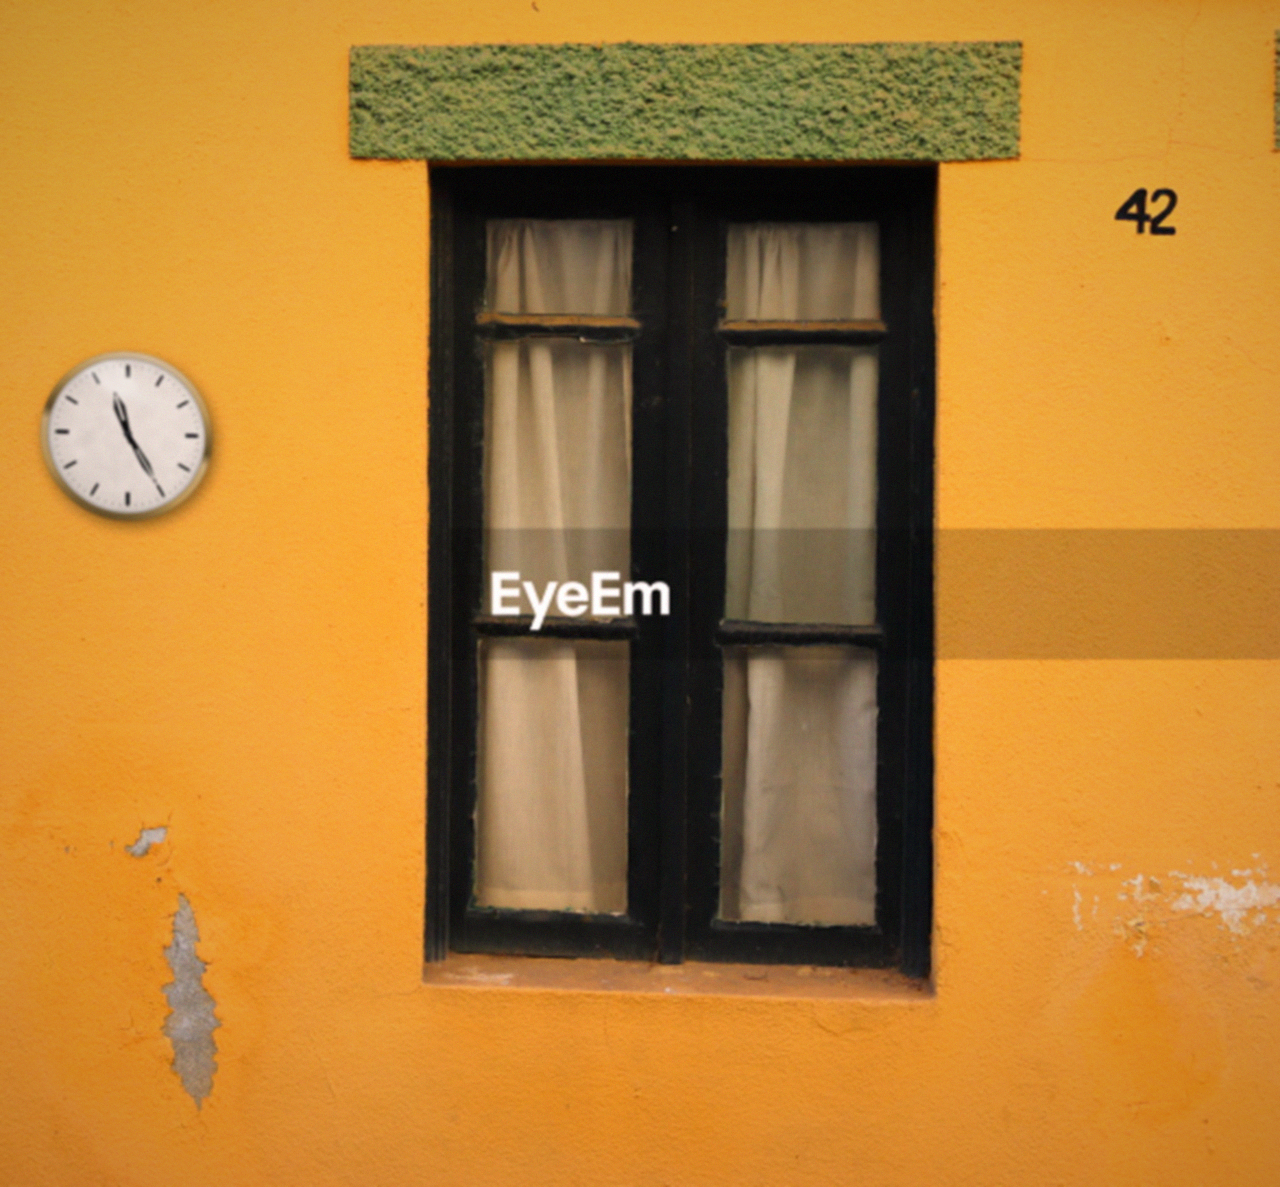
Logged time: 11 h 25 min
